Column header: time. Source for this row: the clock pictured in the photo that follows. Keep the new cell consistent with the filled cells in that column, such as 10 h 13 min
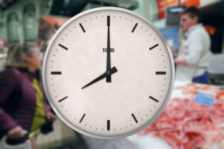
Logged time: 8 h 00 min
